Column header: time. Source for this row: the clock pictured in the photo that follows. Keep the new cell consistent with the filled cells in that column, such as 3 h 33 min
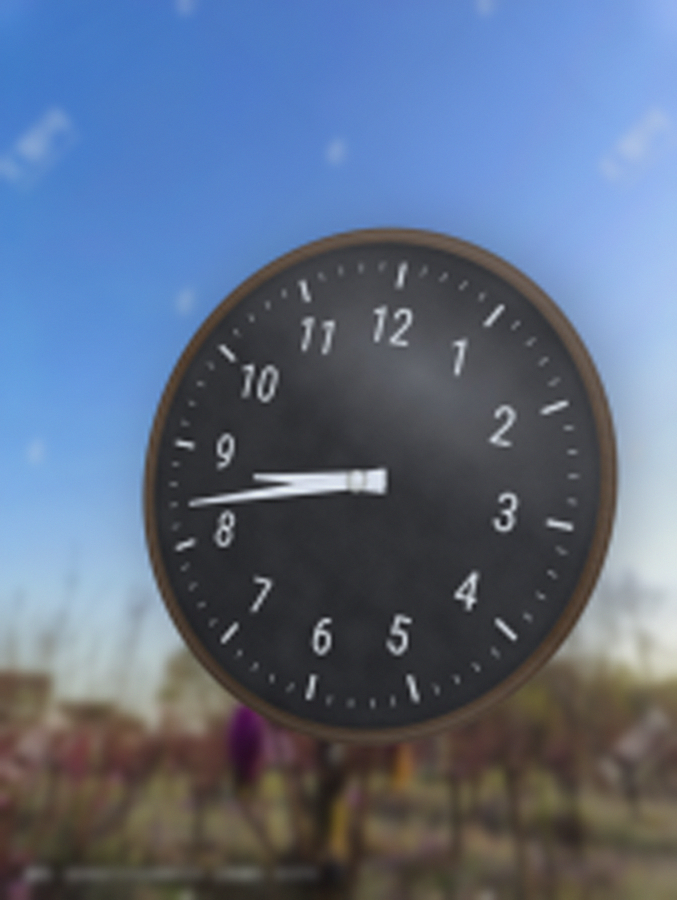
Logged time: 8 h 42 min
